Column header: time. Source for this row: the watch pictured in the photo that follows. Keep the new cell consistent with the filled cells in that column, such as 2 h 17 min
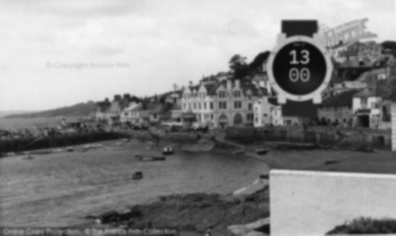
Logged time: 13 h 00 min
